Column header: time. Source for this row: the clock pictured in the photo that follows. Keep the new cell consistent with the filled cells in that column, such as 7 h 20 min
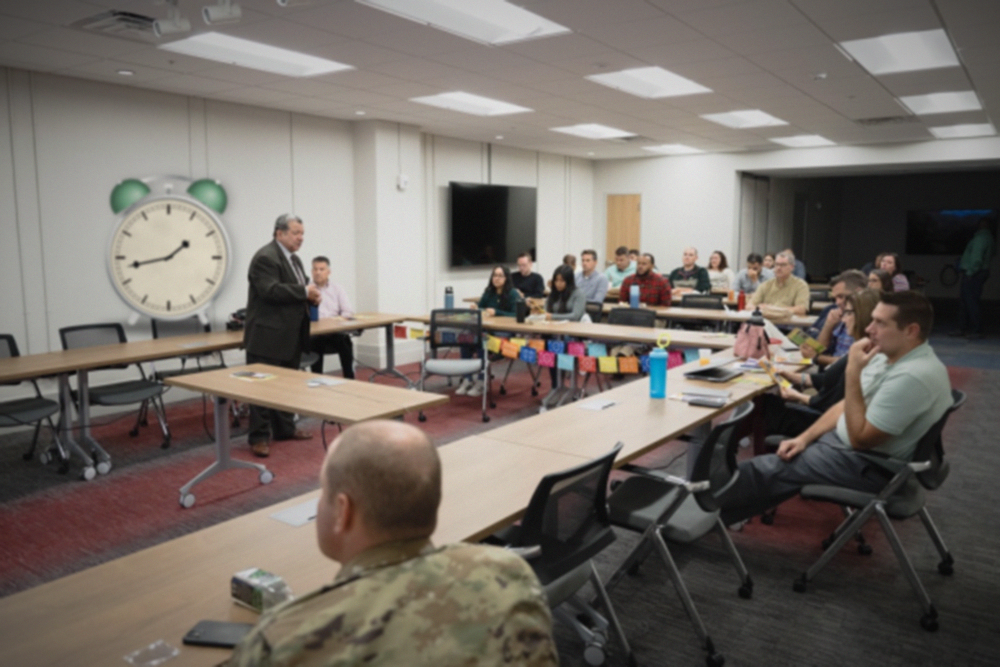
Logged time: 1 h 43 min
